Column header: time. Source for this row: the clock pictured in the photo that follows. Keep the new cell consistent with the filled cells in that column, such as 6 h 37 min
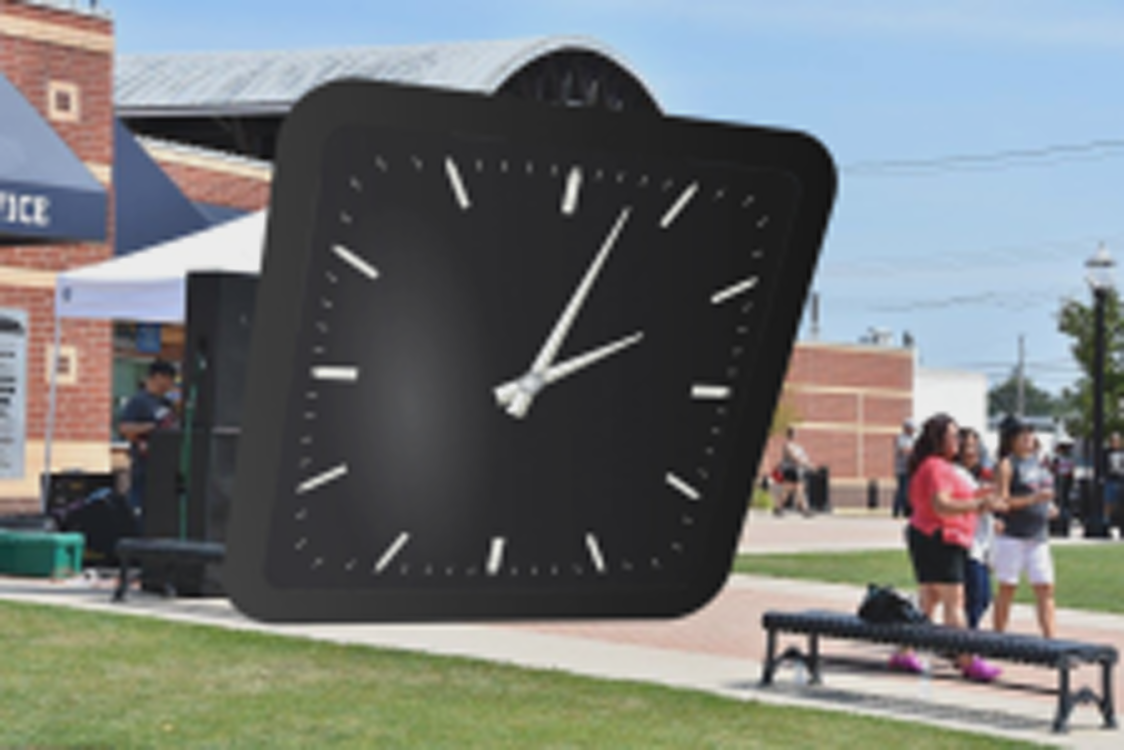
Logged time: 2 h 03 min
